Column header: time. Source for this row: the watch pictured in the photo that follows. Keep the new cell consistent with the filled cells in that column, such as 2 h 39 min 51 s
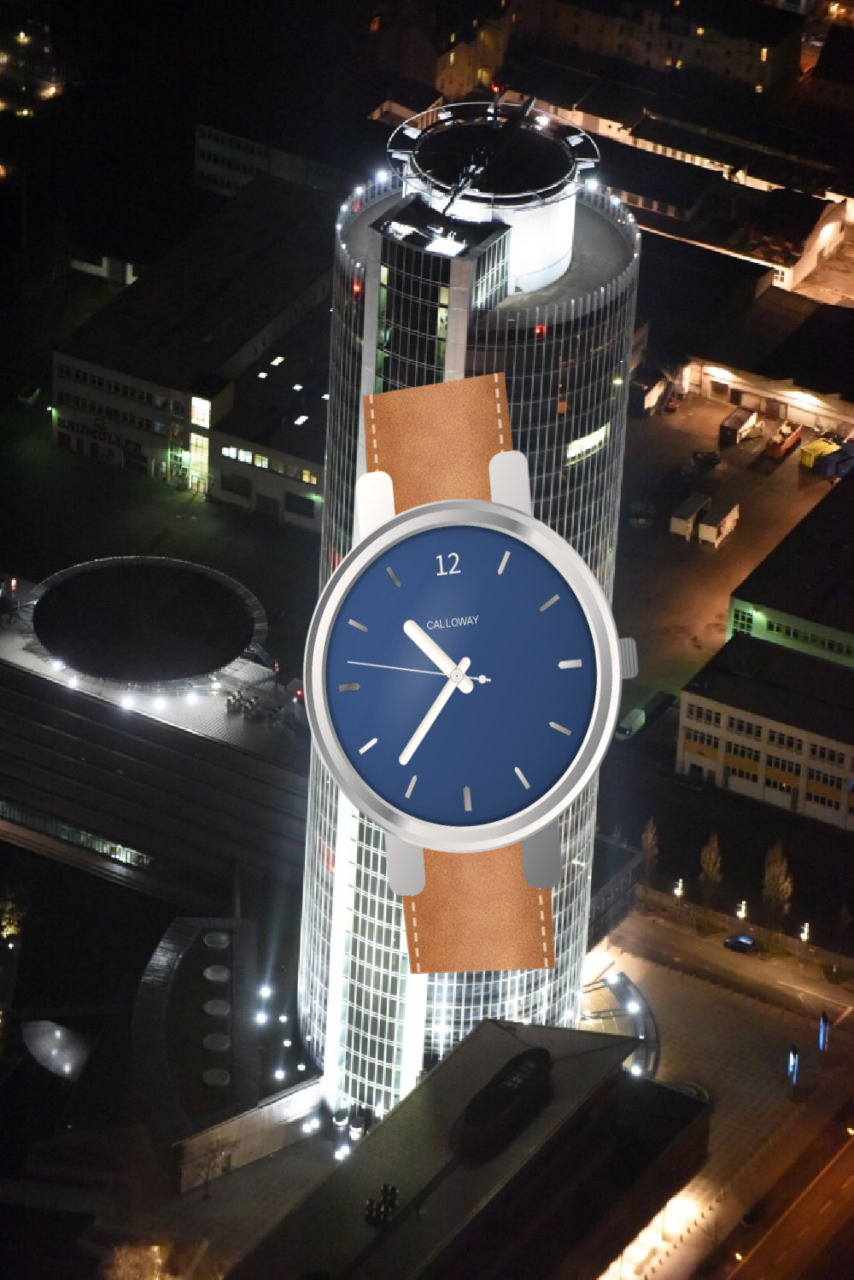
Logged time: 10 h 36 min 47 s
